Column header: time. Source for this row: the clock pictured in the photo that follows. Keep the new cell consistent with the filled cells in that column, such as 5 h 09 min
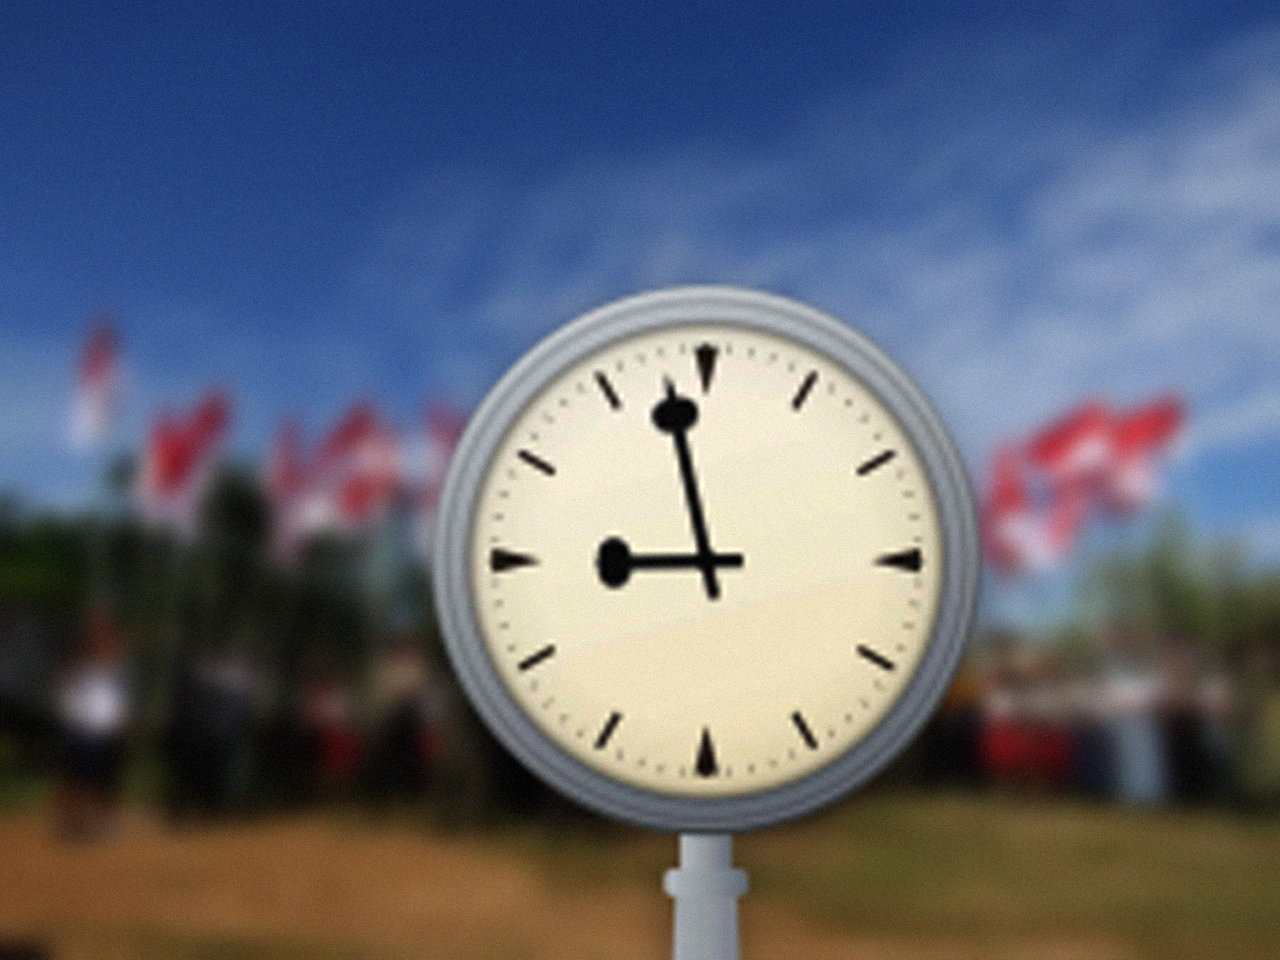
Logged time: 8 h 58 min
